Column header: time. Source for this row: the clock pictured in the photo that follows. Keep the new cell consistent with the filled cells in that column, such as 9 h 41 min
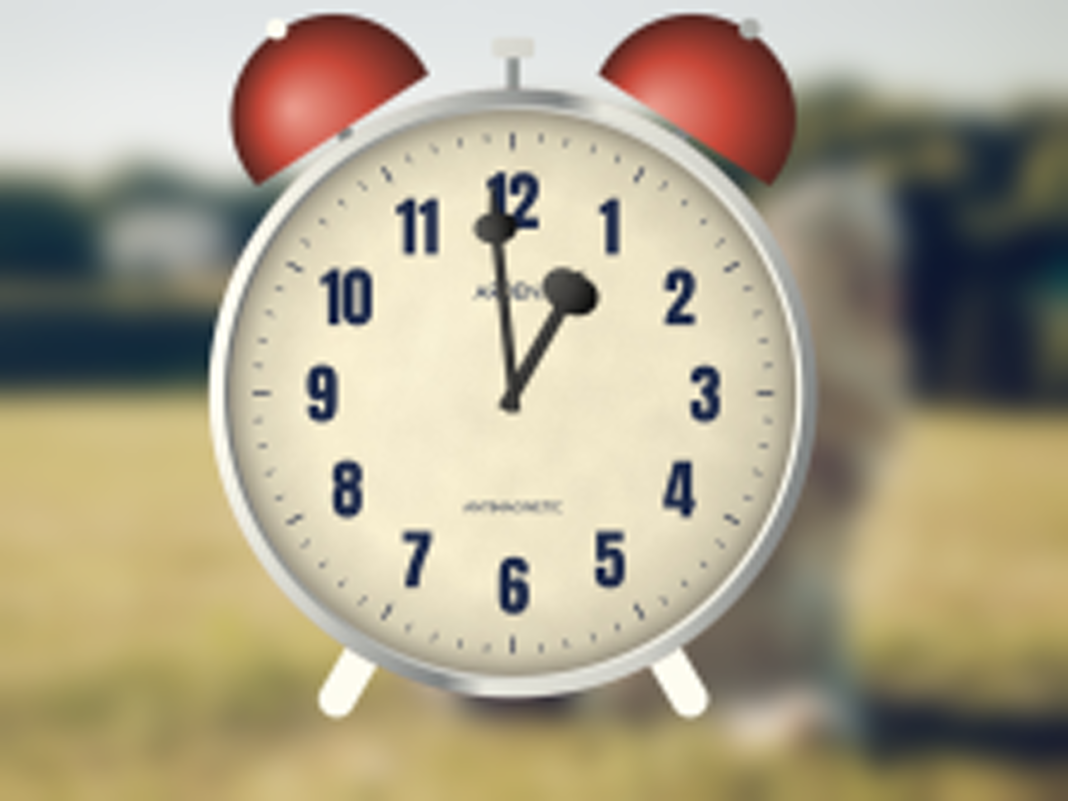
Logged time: 12 h 59 min
